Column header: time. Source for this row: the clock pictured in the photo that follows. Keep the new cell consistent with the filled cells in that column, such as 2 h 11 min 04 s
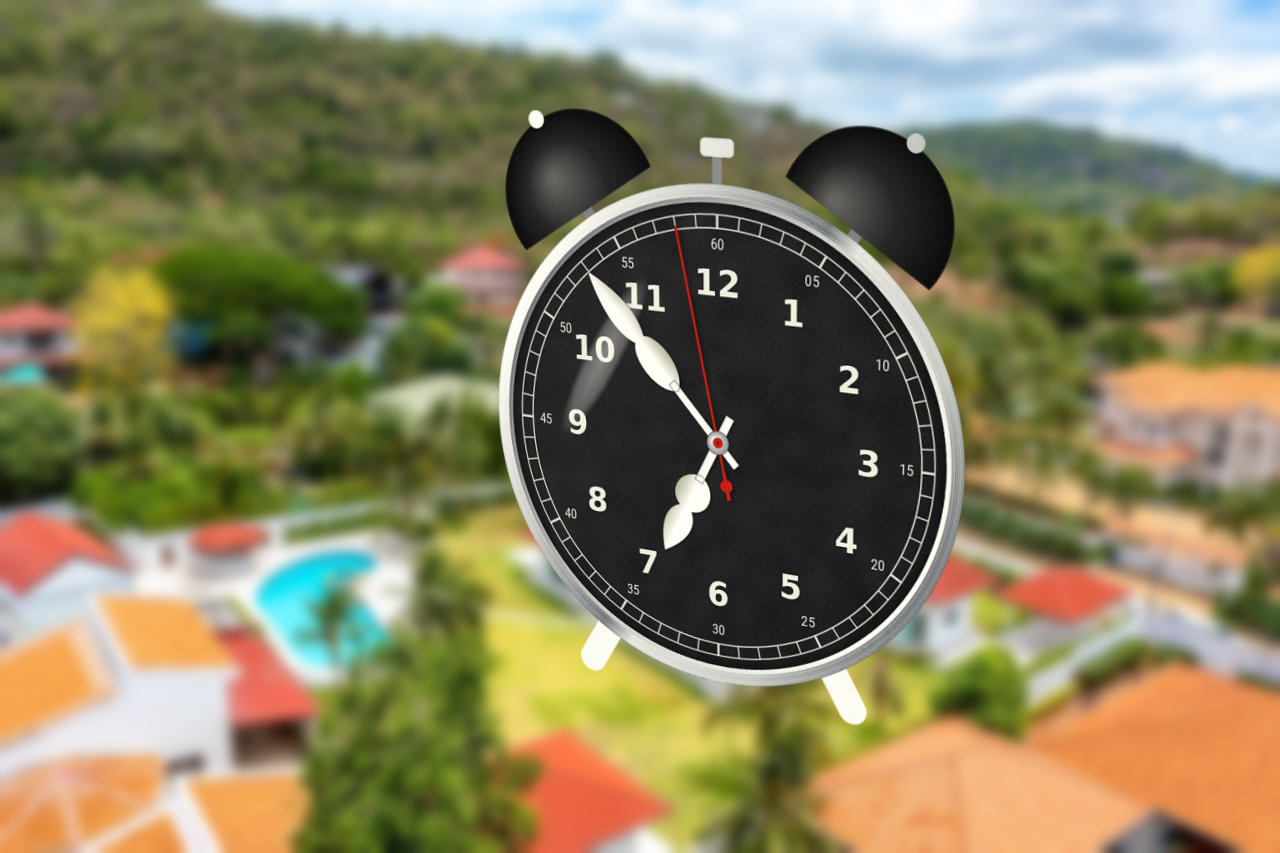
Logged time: 6 h 52 min 58 s
